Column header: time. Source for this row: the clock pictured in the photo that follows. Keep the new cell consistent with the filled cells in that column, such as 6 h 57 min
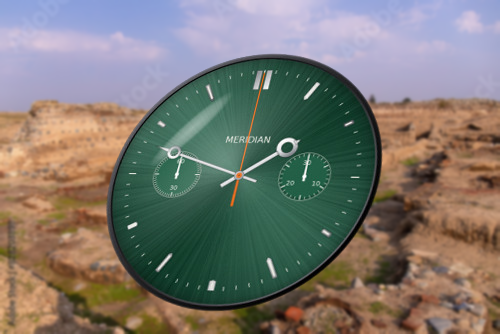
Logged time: 1 h 48 min
